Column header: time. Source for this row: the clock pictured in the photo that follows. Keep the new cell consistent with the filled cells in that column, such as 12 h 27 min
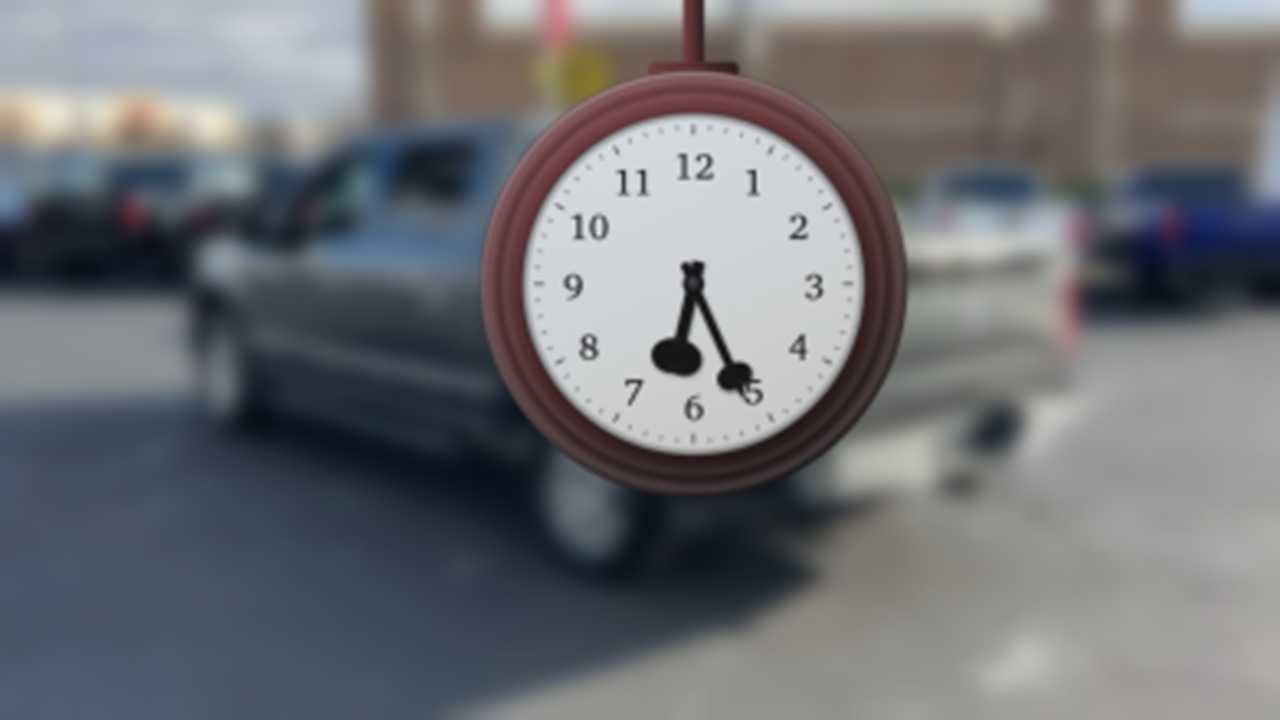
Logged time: 6 h 26 min
